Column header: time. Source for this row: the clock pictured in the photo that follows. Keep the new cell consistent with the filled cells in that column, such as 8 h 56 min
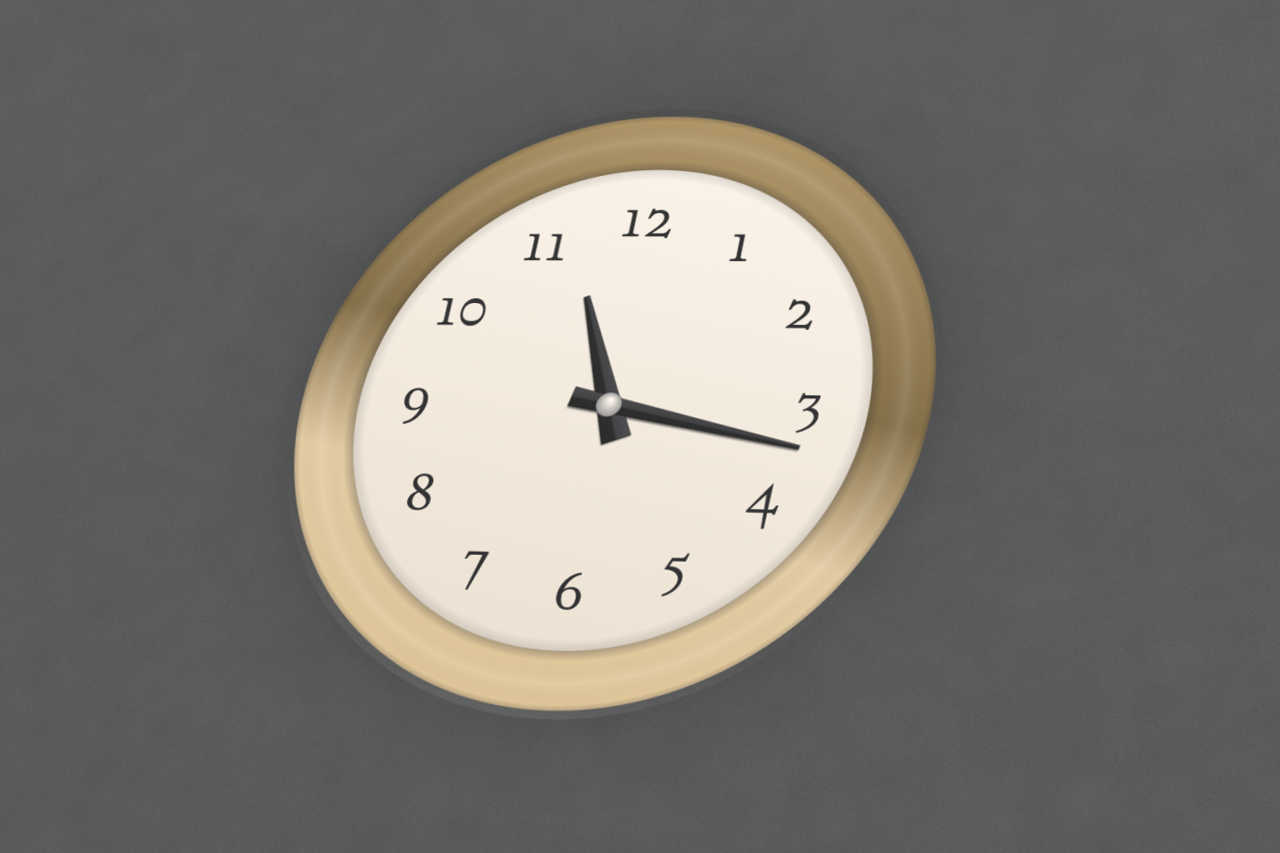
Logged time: 11 h 17 min
